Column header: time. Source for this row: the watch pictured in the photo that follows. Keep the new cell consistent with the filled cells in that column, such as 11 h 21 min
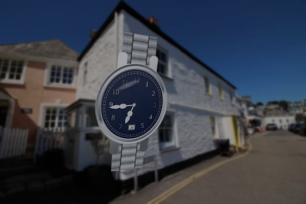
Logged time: 6 h 44 min
